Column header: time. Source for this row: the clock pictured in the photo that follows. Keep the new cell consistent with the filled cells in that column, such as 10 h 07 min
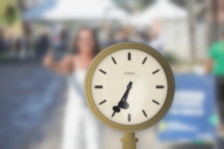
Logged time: 6 h 35 min
